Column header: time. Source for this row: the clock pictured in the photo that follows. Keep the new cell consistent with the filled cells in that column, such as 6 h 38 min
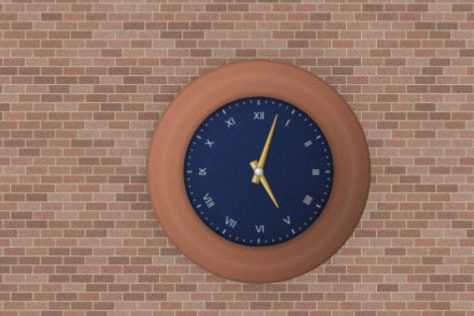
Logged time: 5 h 03 min
